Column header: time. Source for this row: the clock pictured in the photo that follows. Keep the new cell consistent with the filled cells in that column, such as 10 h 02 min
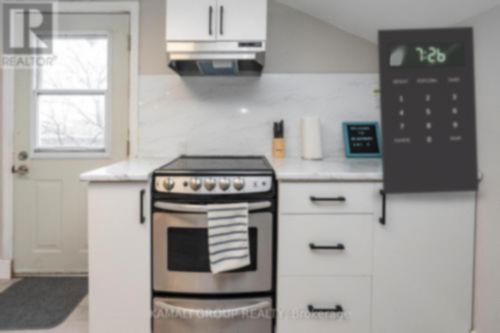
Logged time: 7 h 26 min
